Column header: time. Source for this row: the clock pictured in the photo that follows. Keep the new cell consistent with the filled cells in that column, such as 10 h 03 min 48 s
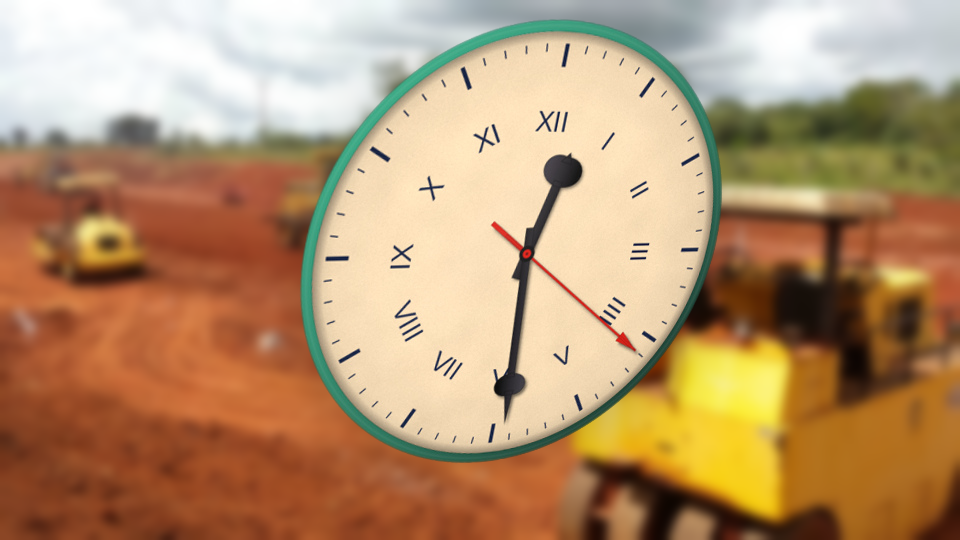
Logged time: 12 h 29 min 21 s
